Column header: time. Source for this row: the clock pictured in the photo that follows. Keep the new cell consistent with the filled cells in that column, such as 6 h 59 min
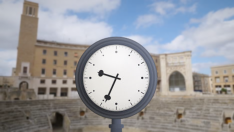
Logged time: 9 h 34 min
